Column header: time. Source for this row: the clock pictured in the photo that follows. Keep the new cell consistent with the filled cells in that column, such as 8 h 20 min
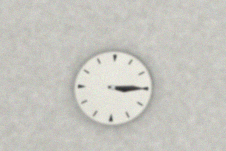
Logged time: 3 h 15 min
